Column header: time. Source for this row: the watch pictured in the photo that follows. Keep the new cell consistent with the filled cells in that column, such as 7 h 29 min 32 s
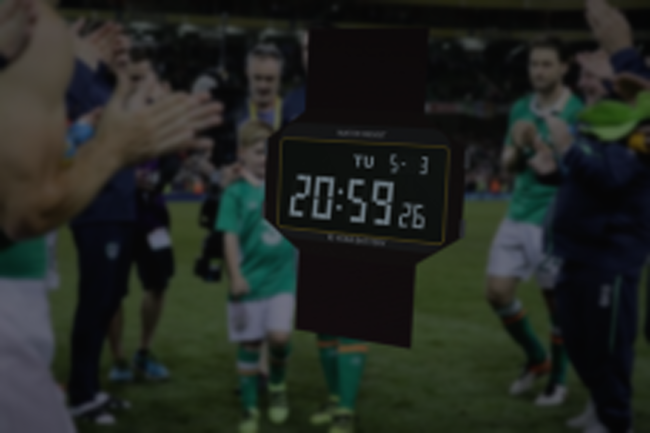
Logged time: 20 h 59 min 26 s
